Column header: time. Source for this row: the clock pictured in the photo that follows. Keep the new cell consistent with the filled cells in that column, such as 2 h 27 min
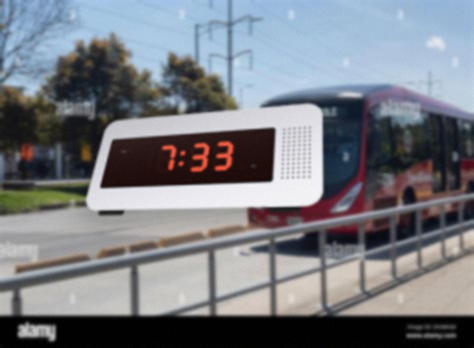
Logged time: 7 h 33 min
